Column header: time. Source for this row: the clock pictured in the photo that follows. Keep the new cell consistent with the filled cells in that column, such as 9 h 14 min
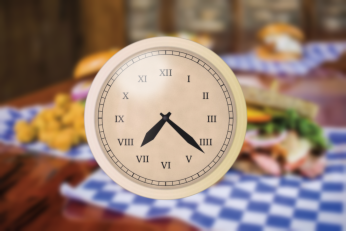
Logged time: 7 h 22 min
